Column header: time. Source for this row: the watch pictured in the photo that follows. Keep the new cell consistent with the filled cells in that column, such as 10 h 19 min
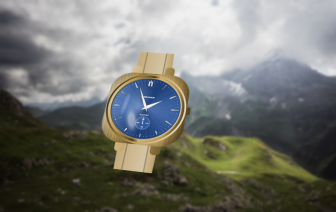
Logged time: 1 h 56 min
